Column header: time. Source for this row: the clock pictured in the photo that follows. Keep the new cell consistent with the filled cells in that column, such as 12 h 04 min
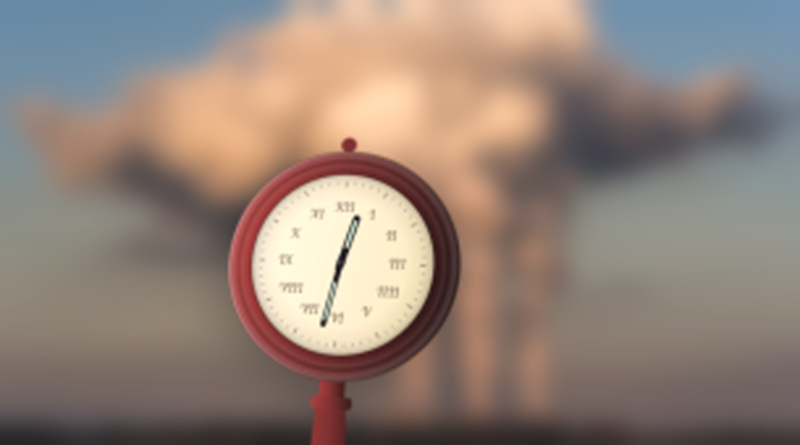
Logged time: 12 h 32 min
